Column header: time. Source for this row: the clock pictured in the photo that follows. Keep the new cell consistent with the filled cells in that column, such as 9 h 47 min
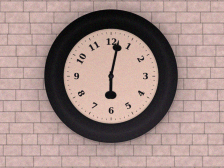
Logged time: 6 h 02 min
